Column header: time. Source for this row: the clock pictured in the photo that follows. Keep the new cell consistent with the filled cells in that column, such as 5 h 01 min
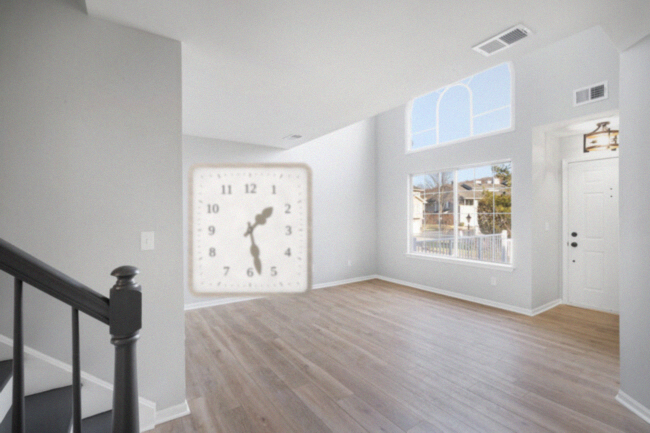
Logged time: 1 h 28 min
